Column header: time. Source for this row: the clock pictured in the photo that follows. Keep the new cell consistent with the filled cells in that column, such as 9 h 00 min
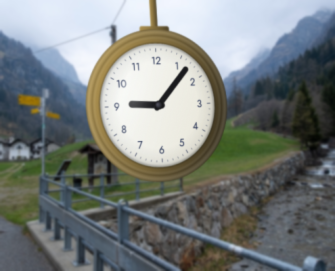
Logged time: 9 h 07 min
